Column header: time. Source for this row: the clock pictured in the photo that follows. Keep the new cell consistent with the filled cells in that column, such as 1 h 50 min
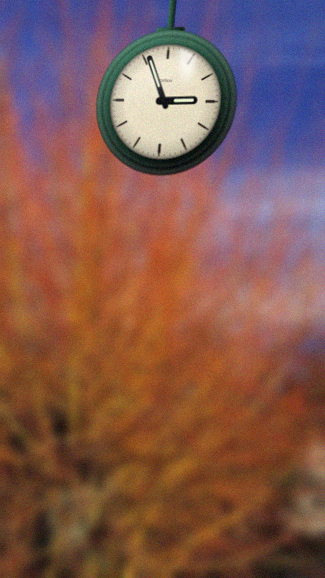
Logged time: 2 h 56 min
